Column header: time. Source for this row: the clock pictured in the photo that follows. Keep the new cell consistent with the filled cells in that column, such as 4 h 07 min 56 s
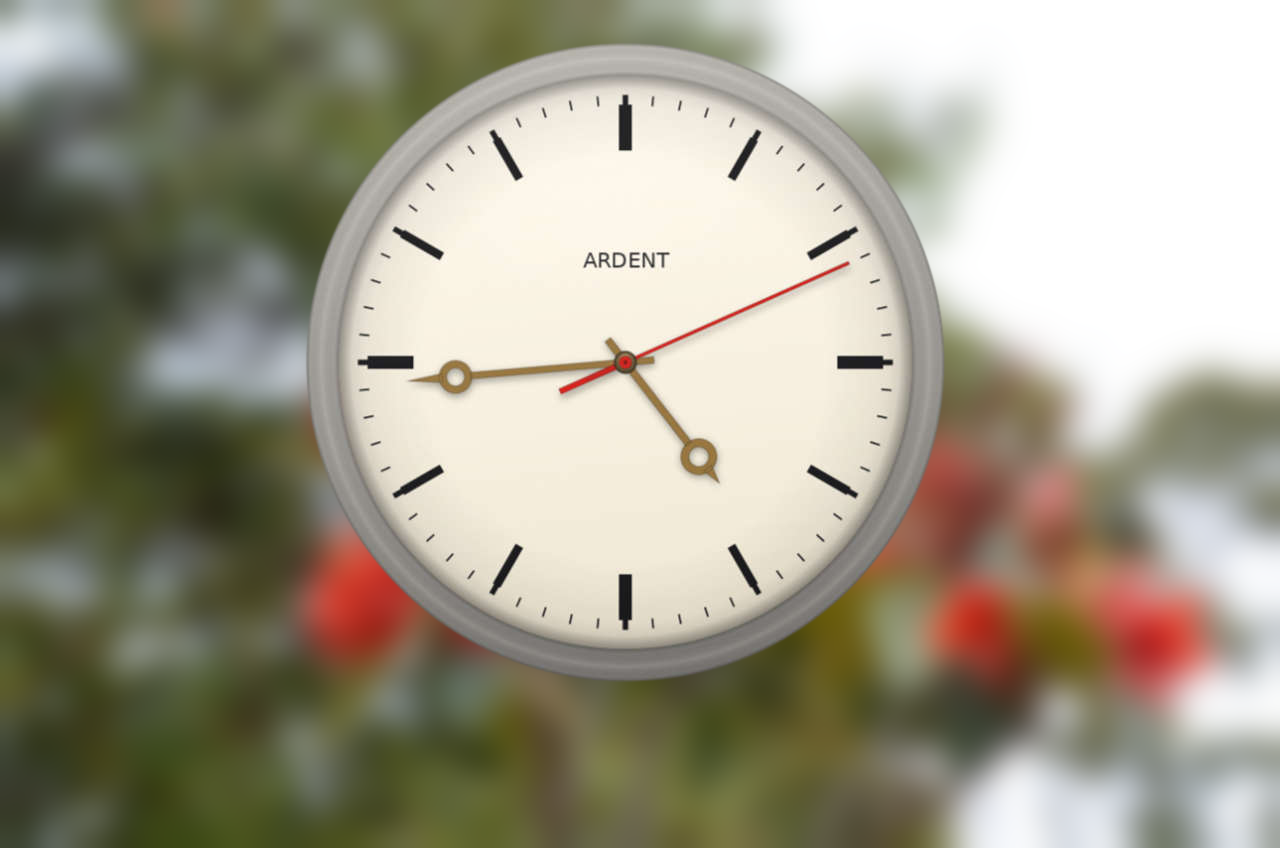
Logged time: 4 h 44 min 11 s
